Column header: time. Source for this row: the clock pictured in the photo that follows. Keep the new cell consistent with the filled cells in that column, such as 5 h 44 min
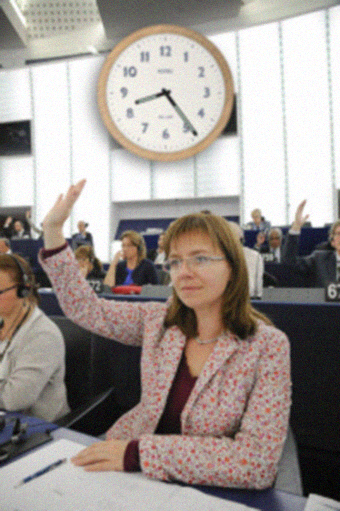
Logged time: 8 h 24 min
